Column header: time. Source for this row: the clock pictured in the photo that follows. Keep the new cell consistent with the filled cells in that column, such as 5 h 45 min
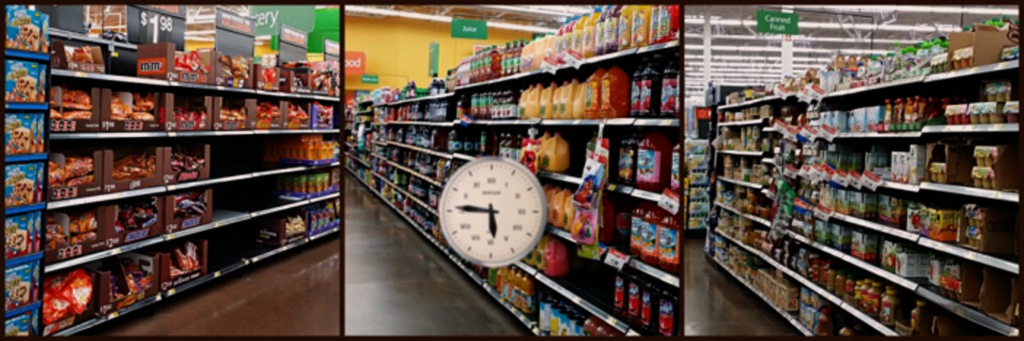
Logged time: 5 h 46 min
